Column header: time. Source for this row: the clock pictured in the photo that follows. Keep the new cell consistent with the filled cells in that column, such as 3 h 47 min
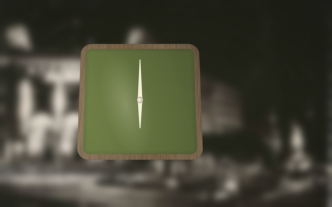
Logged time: 6 h 00 min
